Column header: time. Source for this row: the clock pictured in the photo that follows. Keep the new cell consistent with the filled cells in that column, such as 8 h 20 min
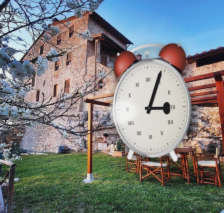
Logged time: 3 h 04 min
